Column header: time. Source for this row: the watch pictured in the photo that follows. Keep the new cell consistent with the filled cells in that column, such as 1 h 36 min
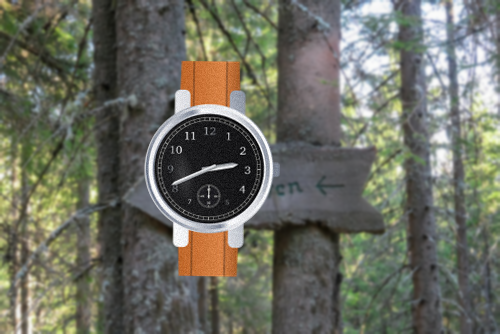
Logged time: 2 h 41 min
